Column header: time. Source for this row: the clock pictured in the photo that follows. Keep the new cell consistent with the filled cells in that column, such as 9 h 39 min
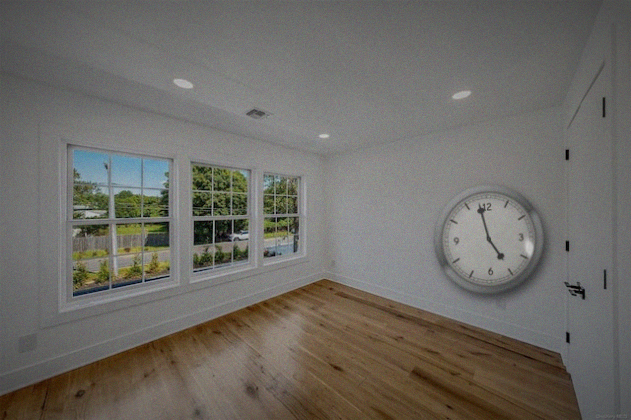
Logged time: 4 h 58 min
